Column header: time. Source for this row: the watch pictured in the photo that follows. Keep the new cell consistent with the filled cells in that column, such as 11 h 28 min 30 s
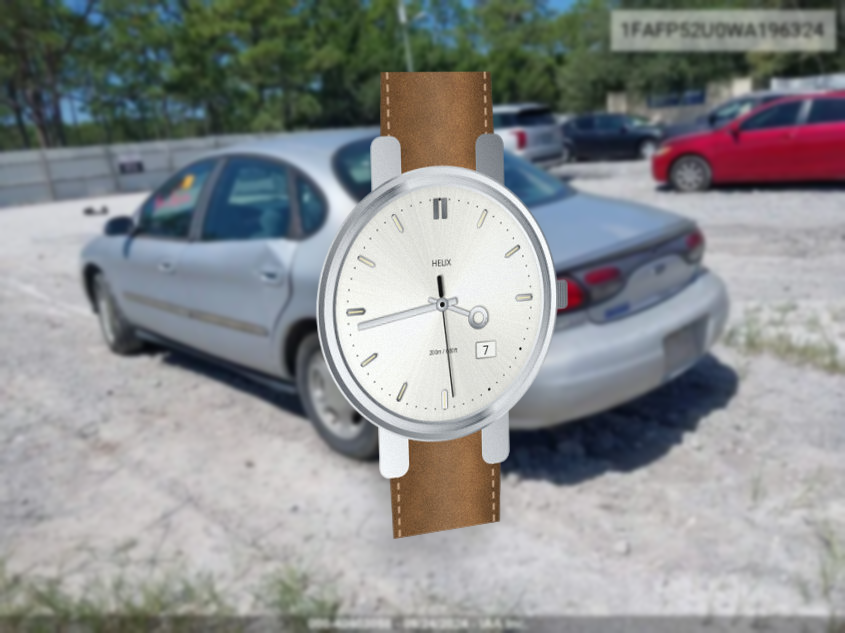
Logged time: 3 h 43 min 29 s
